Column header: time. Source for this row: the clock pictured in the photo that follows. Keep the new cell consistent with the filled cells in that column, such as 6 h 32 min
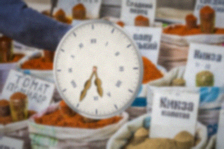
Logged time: 5 h 35 min
